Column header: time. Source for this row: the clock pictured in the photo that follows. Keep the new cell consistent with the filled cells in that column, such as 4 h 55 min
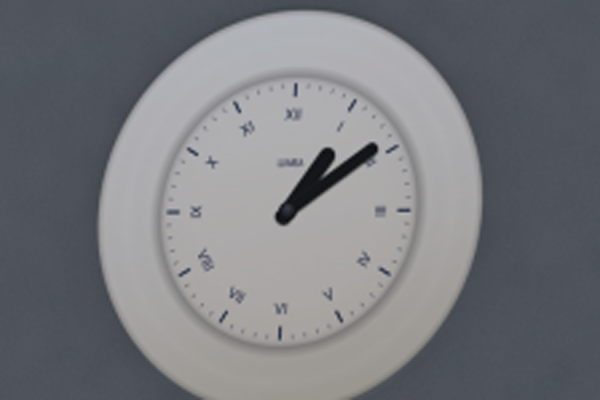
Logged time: 1 h 09 min
